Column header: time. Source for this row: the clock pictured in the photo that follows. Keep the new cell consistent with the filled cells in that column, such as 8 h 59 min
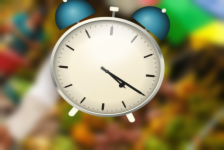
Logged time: 4 h 20 min
